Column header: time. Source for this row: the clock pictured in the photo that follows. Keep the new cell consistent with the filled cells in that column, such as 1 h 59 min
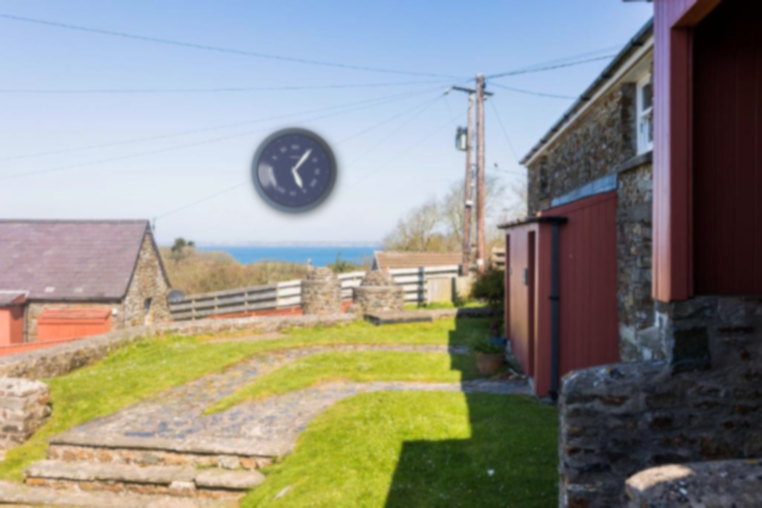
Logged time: 5 h 06 min
